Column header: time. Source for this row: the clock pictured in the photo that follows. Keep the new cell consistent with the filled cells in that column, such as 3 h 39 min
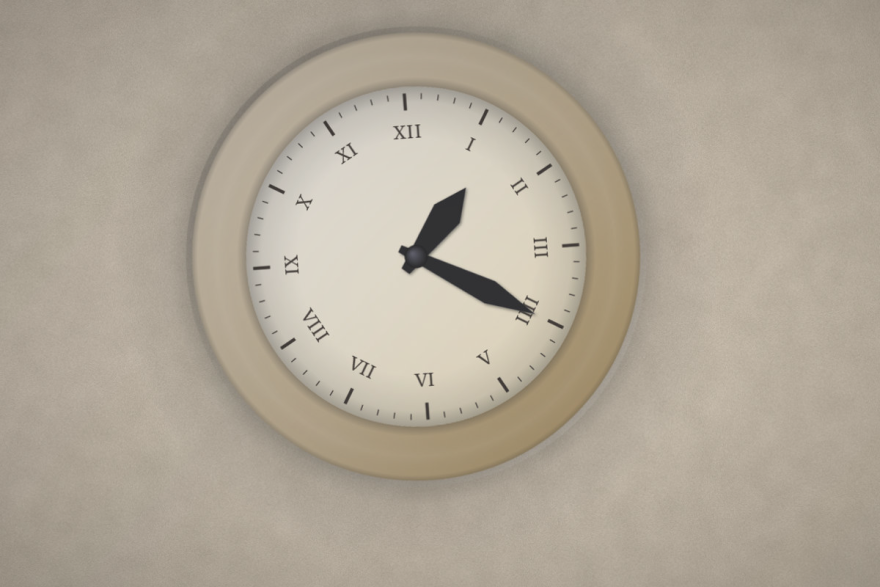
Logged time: 1 h 20 min
